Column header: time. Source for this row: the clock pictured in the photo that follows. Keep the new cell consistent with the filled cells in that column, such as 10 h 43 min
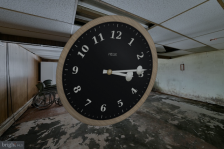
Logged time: 3 h 14 min
